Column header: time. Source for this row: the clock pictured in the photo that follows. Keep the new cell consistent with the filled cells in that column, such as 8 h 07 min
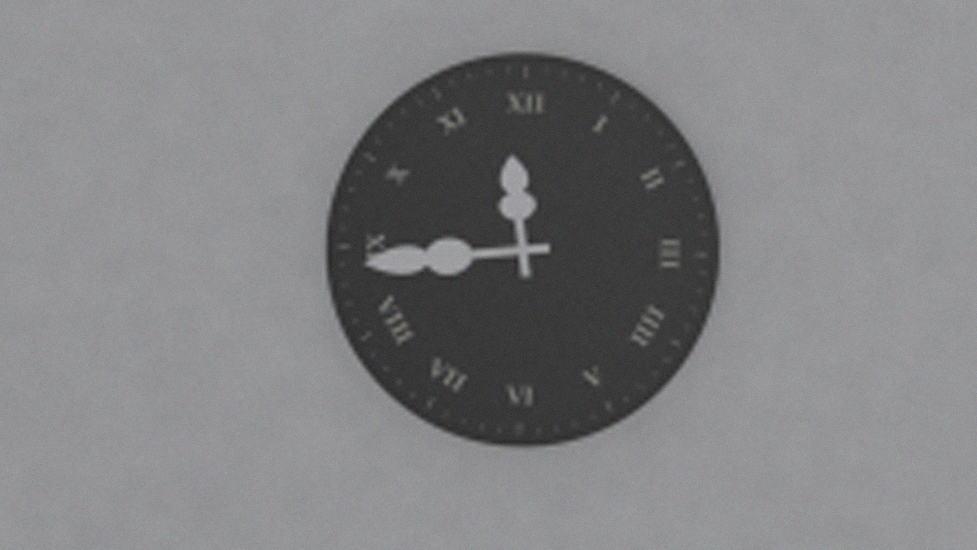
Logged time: 11 h 44 min
